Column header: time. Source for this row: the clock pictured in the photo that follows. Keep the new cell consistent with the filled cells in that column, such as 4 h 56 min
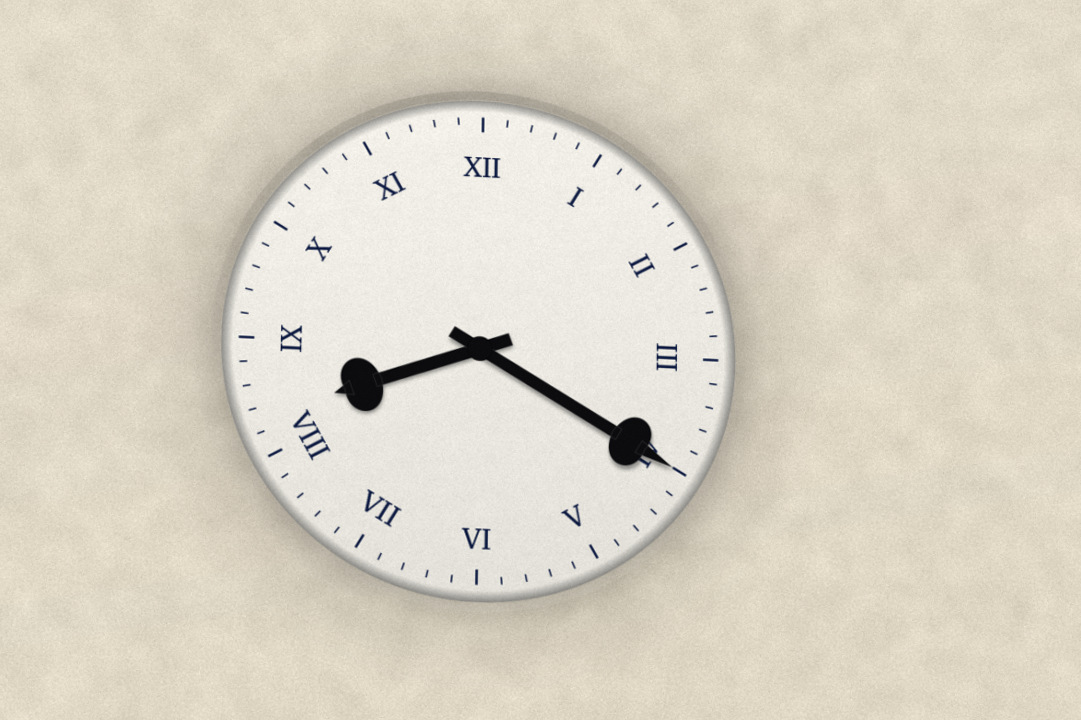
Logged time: 8 h 20 min
